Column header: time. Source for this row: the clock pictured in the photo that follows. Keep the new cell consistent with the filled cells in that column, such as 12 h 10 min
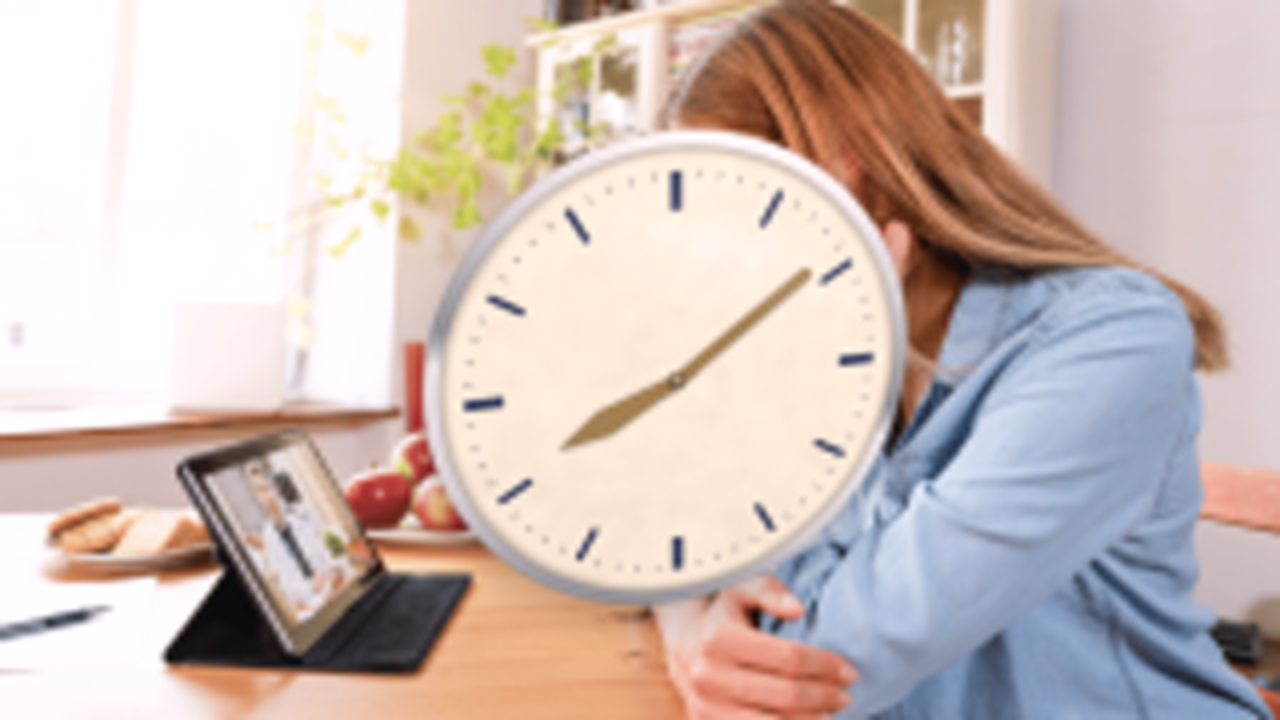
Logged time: 8 h 09 min
